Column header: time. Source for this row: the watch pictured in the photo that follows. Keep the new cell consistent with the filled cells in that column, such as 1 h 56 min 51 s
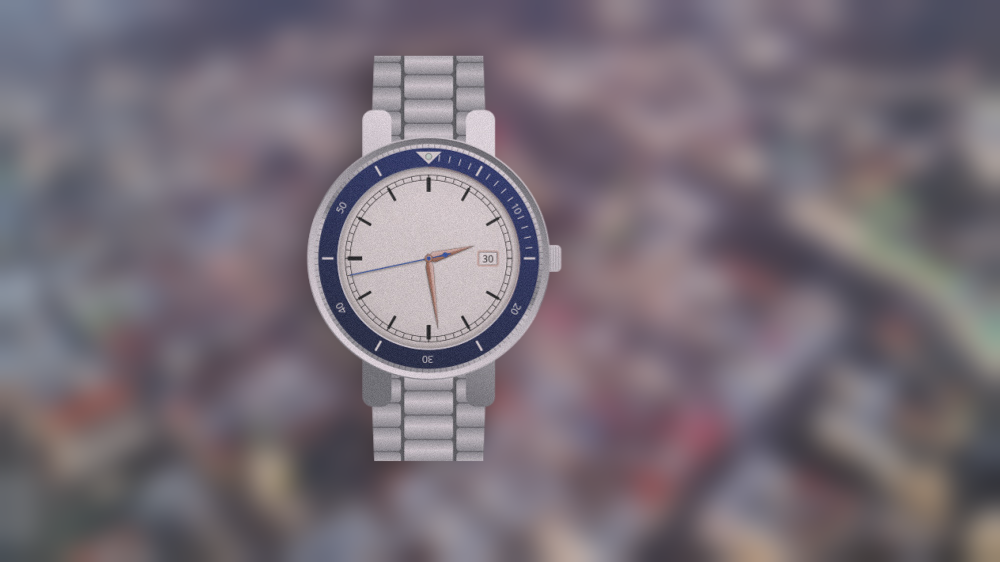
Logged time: 2 h 28 min 43 s
